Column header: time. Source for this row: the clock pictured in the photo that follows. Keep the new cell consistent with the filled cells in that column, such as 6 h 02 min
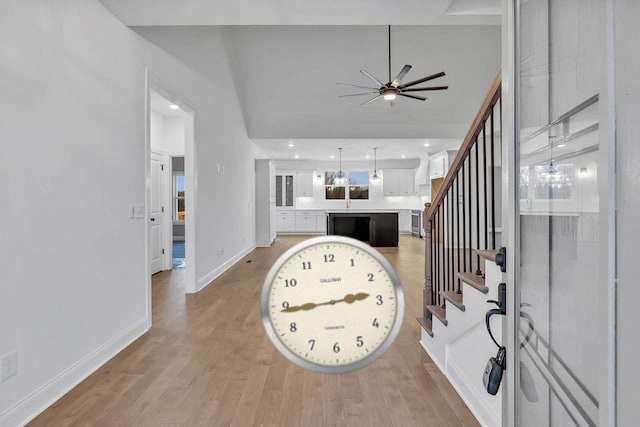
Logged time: 2 h 44 min
